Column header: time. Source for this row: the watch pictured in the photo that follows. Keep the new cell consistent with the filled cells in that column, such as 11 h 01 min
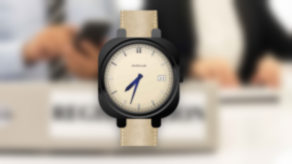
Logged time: 7 h 33 min
